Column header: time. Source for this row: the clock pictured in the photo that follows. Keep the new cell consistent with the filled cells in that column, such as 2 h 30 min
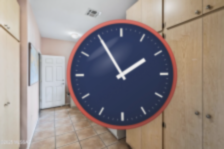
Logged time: 1 h 55 min
